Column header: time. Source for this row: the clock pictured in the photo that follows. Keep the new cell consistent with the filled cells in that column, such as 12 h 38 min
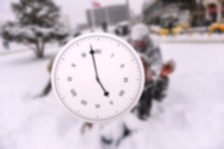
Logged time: 4 h 58 min
